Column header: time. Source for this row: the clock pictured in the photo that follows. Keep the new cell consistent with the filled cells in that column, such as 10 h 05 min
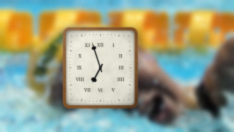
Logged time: 6 h 57 min
